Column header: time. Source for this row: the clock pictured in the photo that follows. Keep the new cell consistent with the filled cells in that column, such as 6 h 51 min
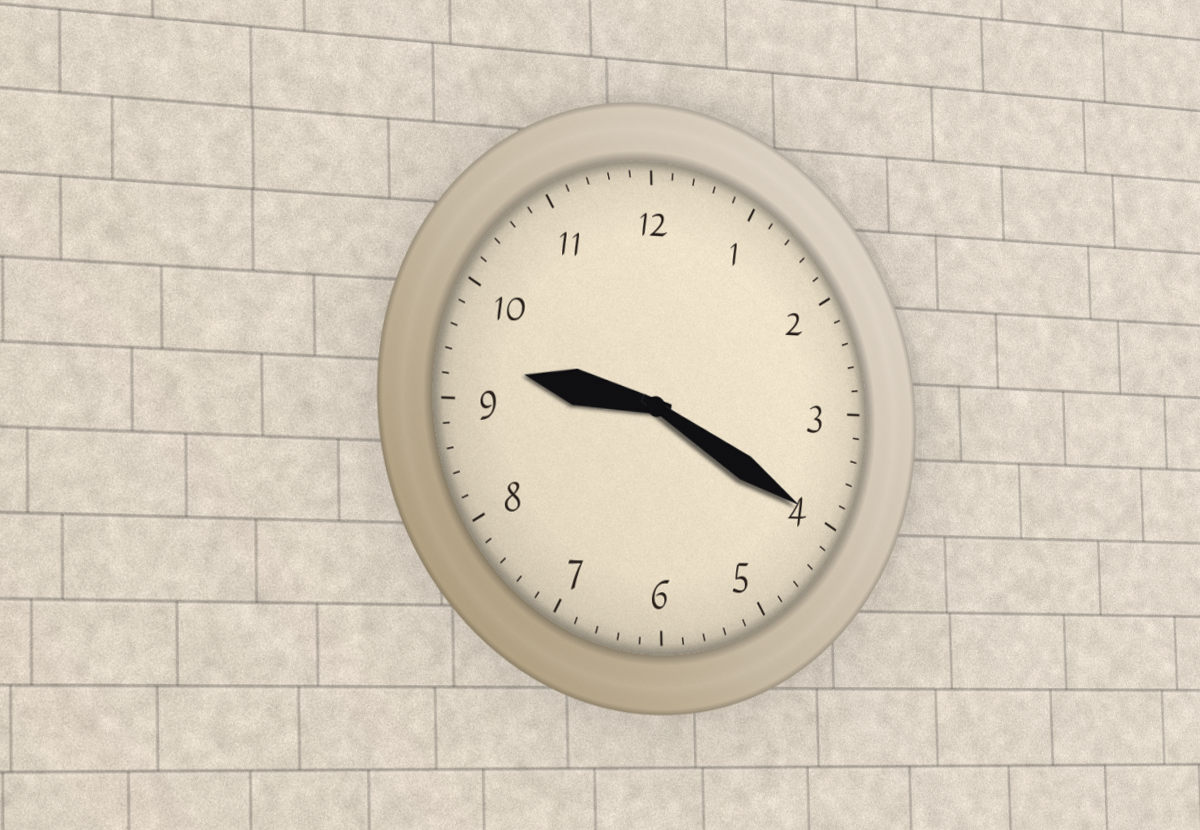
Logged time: 9 h 20 min
